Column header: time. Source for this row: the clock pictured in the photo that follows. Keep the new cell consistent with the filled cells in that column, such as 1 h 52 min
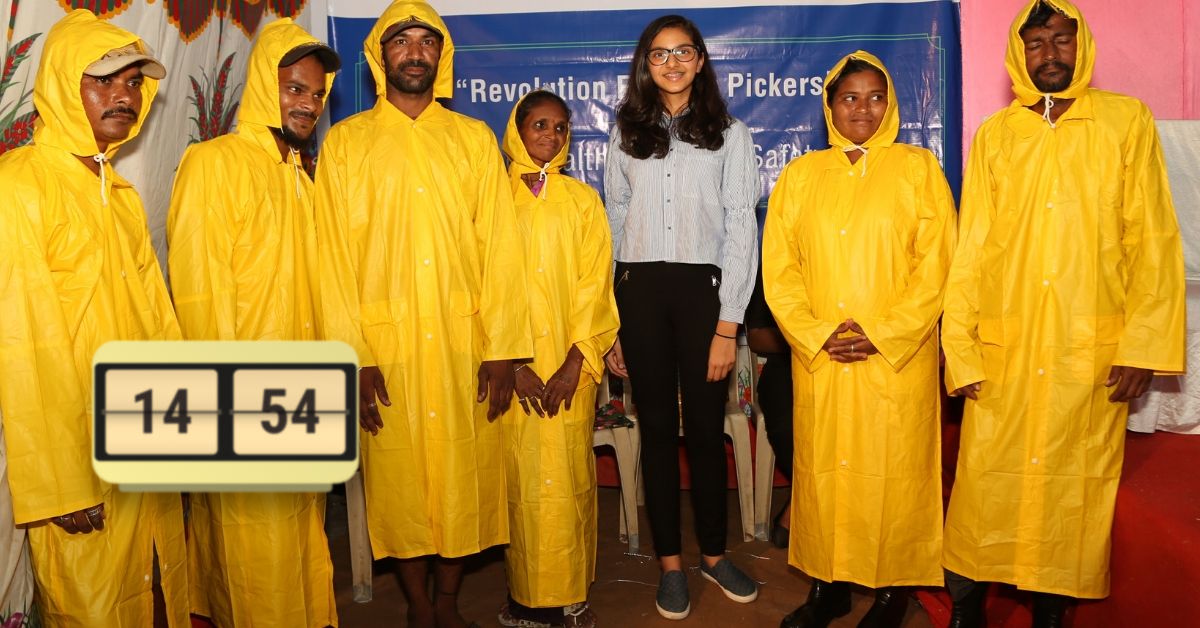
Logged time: 14 h 54 min
